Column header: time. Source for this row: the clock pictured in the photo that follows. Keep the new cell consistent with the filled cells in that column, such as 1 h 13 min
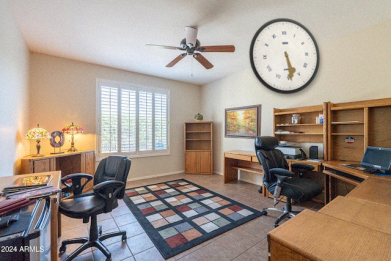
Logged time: 5 h 29 min
